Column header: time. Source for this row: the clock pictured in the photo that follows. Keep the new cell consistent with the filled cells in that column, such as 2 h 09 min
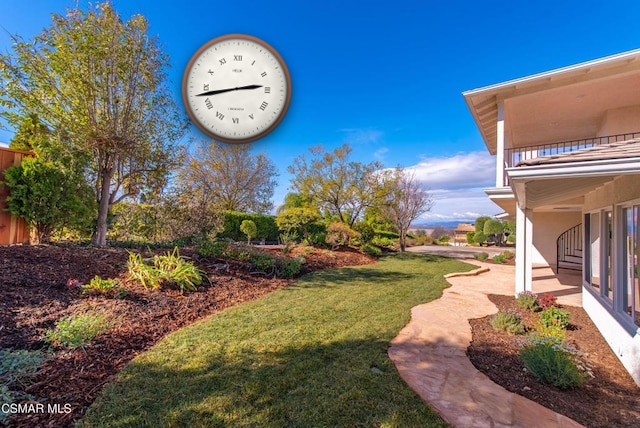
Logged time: 2 h 43 min
